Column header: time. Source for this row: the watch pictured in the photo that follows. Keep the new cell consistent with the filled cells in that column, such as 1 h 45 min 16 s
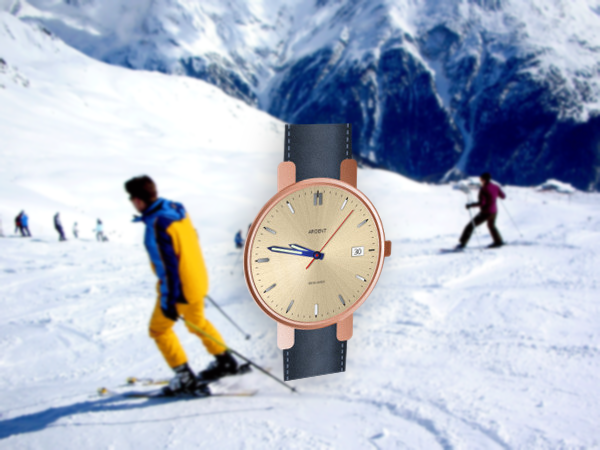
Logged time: 9 h 47 min 07 s
